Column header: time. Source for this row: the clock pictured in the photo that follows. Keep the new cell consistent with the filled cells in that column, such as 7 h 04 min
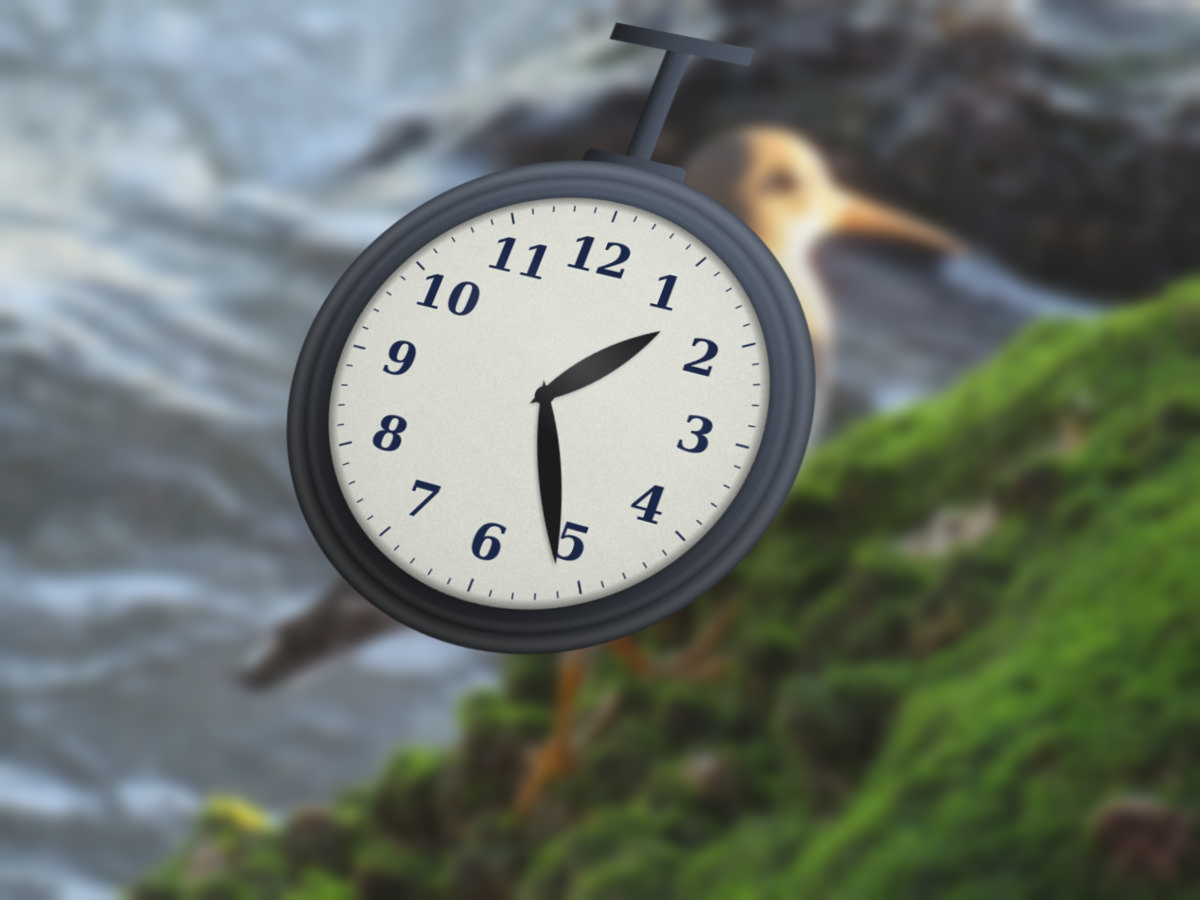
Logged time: 1 h 26 min
